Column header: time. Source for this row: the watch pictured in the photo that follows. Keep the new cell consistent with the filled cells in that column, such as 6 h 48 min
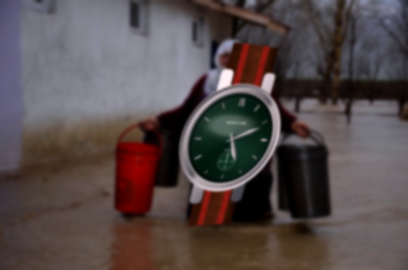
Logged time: 5 h 11 min
